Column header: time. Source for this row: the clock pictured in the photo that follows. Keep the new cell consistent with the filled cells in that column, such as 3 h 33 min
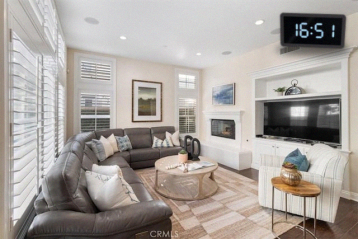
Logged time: 16 h 51 min
